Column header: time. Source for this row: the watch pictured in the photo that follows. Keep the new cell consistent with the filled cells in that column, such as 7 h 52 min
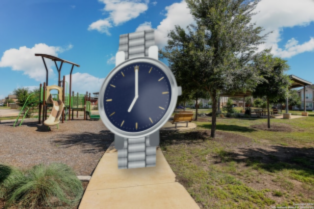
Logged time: 7 h 00 min
